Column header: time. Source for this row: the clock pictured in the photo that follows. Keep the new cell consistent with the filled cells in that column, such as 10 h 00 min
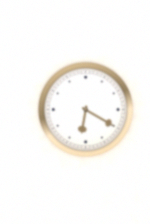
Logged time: 6 h 20 min
